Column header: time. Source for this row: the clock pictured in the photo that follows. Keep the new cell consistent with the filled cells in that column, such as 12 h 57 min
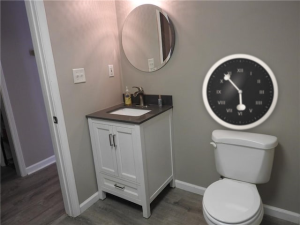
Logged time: 5 h 53 min
